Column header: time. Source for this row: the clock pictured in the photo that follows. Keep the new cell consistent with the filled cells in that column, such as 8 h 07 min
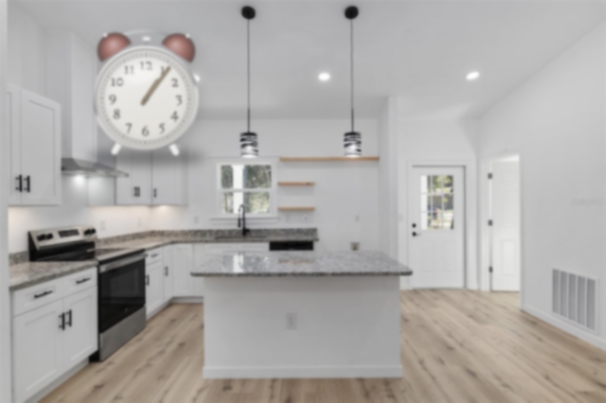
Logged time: 1 h 06 min
